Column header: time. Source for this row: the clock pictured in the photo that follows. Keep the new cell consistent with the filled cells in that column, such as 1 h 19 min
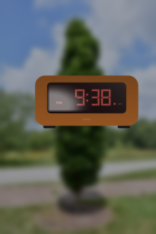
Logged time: 9 h 38 min
